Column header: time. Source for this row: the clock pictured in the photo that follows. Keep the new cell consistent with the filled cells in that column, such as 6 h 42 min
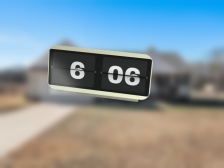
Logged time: 6 h 06 min
